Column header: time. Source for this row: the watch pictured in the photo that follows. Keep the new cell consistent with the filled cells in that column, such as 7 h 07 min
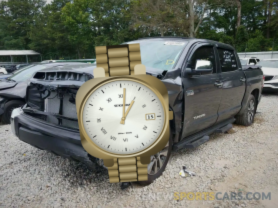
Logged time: 1 h 01 min
